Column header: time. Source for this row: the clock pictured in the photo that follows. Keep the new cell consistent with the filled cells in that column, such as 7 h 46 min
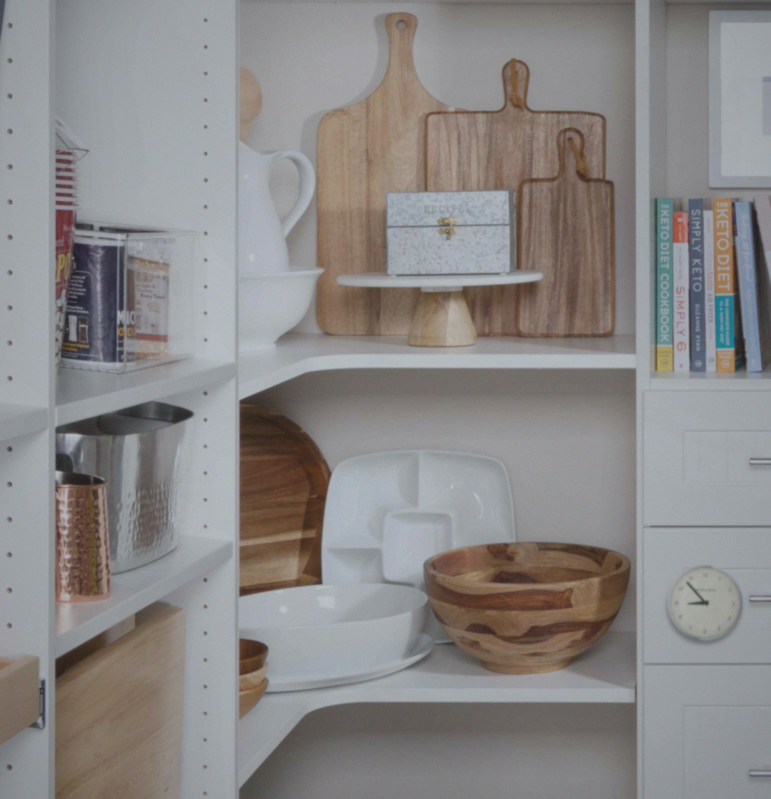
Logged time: 8 h 53 min
